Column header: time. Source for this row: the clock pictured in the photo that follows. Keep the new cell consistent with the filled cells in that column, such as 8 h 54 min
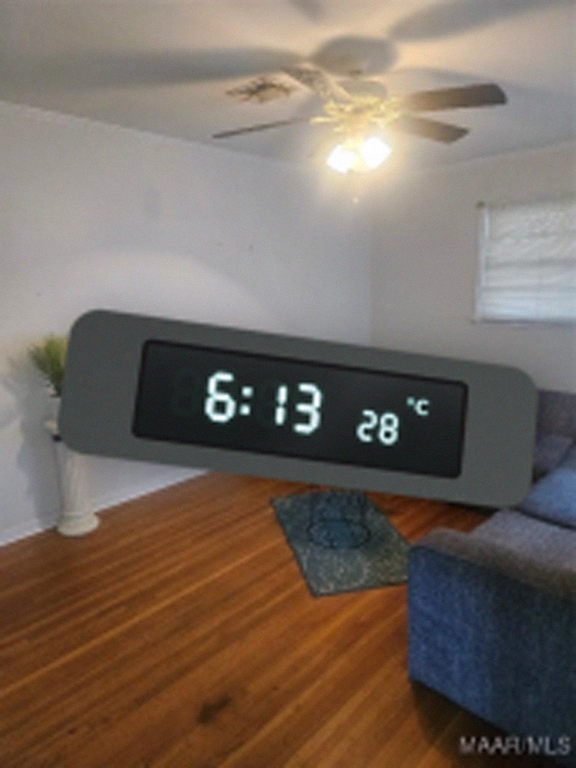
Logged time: 6 h 13 min
